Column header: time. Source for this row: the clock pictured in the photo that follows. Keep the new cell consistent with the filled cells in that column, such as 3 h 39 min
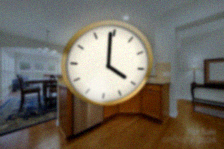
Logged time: 3 h 59 min
